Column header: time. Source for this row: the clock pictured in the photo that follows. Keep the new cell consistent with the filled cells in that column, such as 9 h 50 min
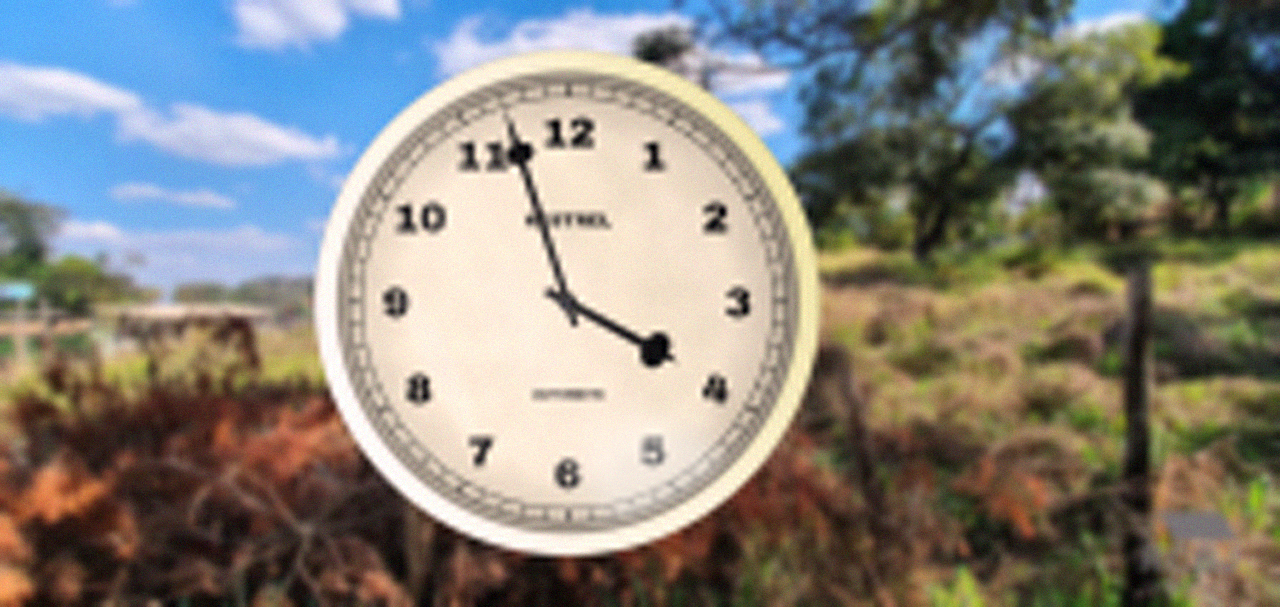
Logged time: 3 h 57 min
